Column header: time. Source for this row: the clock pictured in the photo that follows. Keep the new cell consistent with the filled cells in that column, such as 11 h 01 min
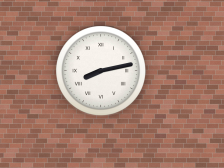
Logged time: 8 h 13 min
